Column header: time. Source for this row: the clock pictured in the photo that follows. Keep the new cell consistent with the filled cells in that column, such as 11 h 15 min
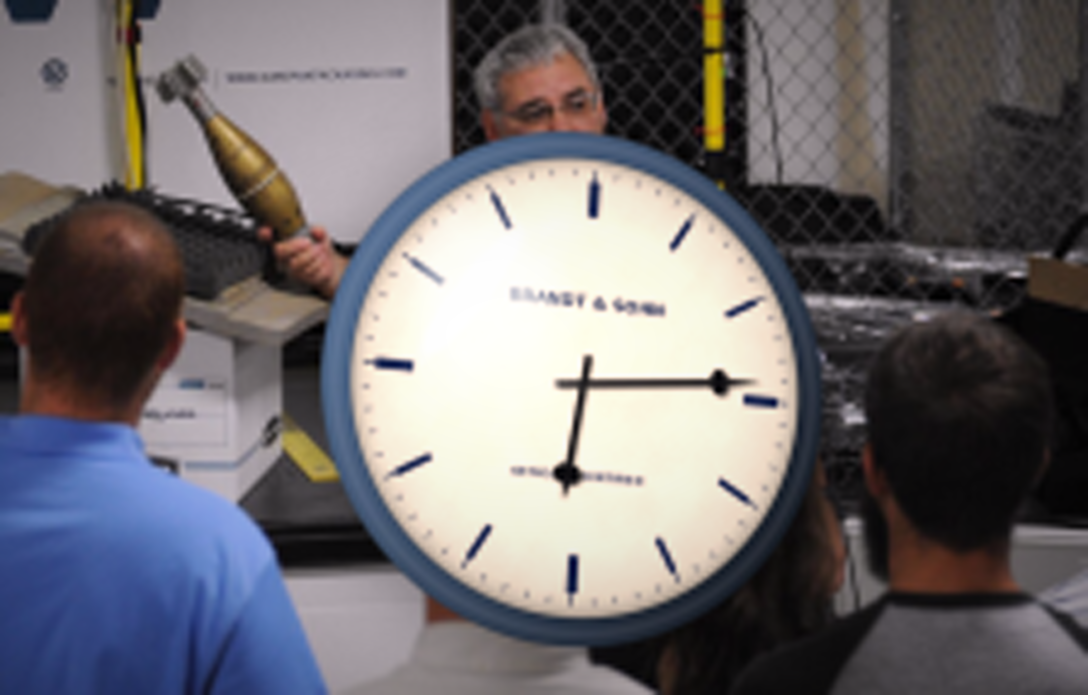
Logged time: 6 h 14 min
